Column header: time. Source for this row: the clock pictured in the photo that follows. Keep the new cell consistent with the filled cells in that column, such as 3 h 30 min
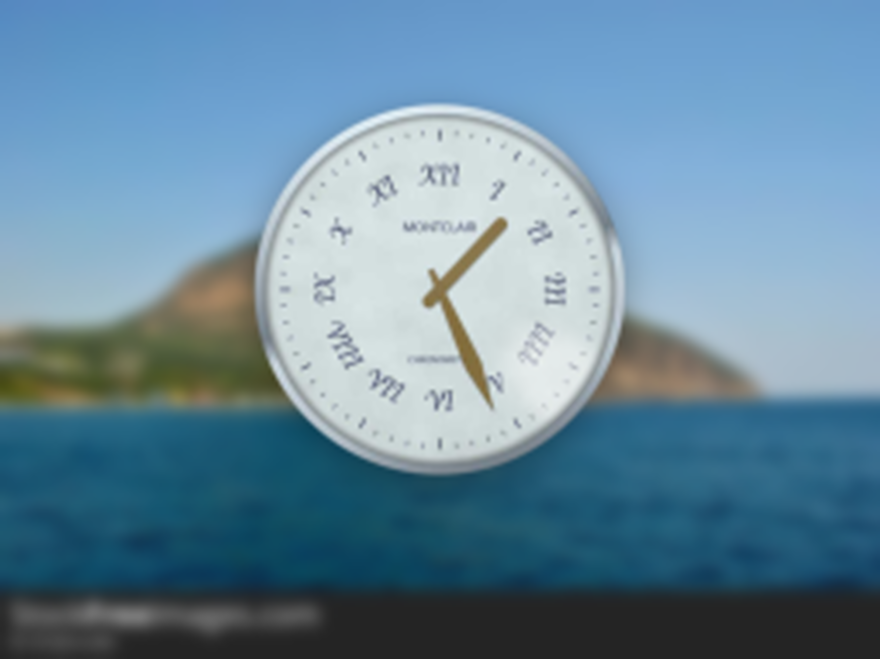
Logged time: 1 h 26 min
